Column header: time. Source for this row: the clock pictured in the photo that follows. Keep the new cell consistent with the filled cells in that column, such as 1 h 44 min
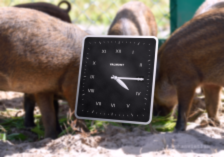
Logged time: 4 h 15 min
